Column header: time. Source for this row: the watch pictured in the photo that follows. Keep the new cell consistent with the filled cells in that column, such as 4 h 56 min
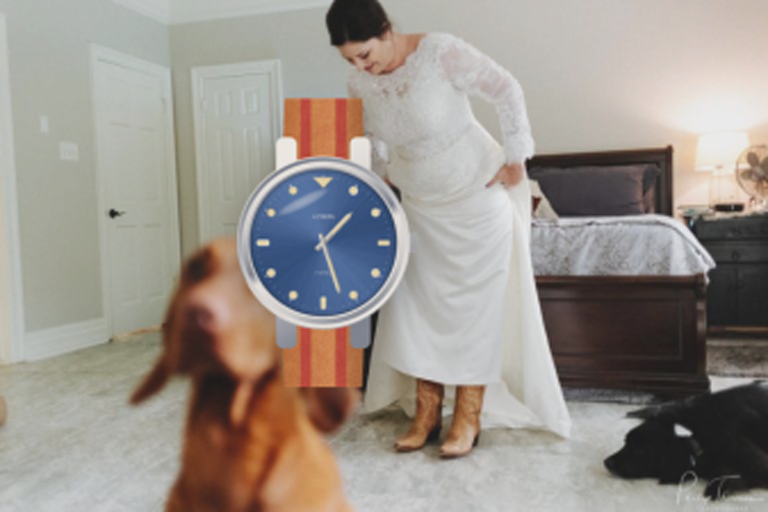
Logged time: 1 h 27 min
